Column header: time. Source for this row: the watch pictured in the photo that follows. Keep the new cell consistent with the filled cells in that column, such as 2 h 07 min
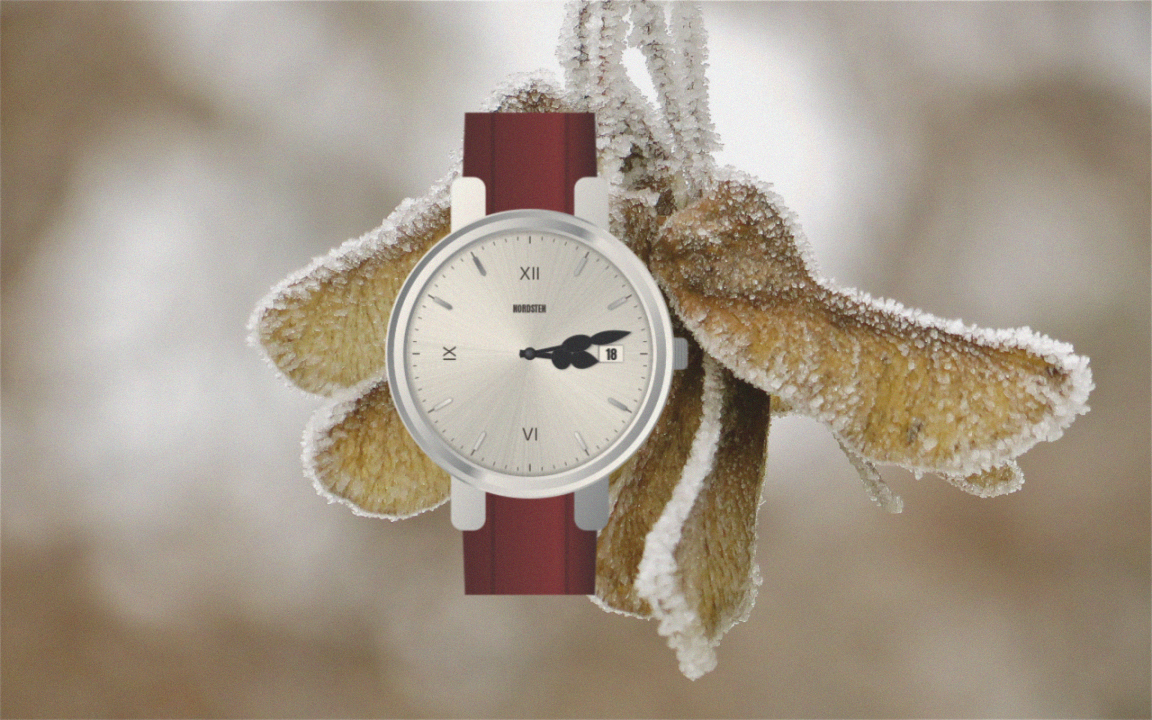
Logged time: 3 h 13 min
